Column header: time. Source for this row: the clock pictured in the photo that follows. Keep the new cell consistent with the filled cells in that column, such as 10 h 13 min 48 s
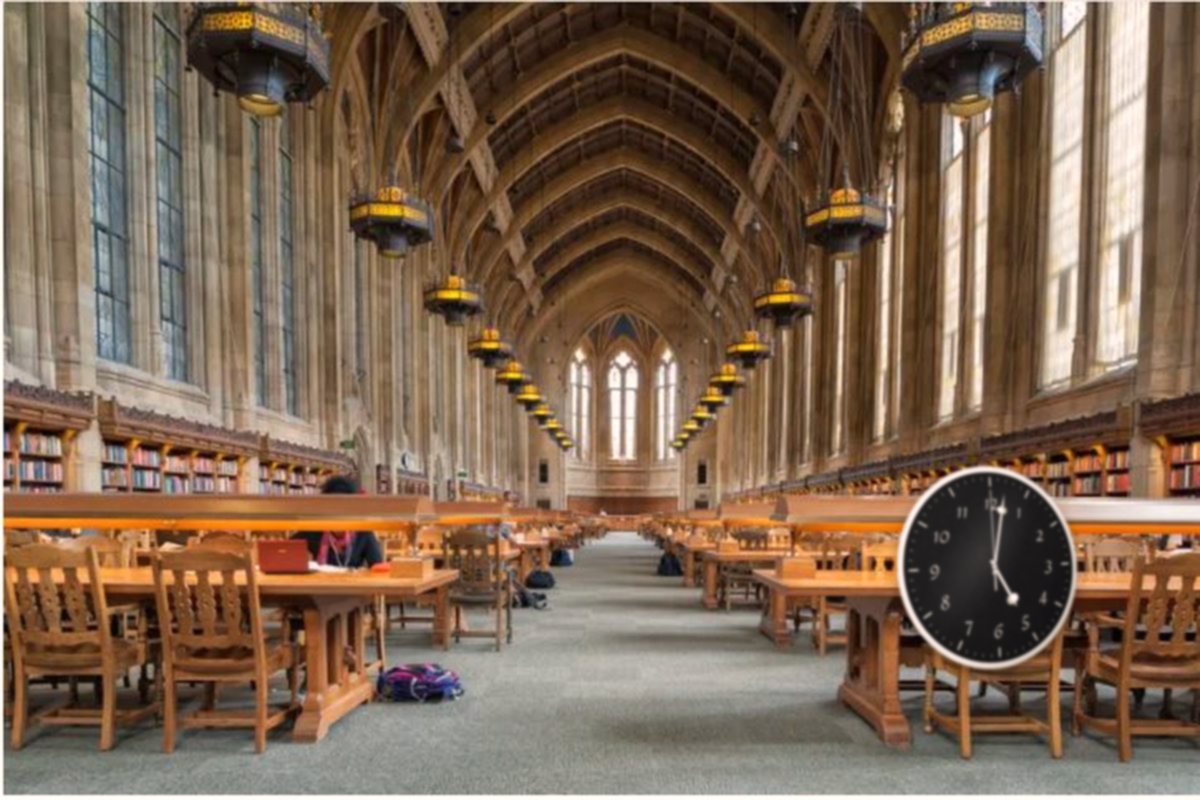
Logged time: 5 h 02 min 00 s
